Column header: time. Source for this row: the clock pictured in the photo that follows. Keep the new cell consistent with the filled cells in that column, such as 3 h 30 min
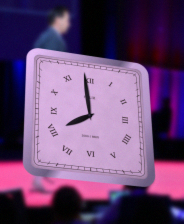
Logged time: 7 h 59 min
